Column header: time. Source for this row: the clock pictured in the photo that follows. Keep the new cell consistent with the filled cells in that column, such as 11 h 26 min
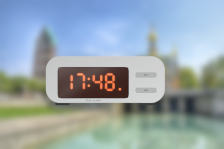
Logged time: 17 h 48 min
